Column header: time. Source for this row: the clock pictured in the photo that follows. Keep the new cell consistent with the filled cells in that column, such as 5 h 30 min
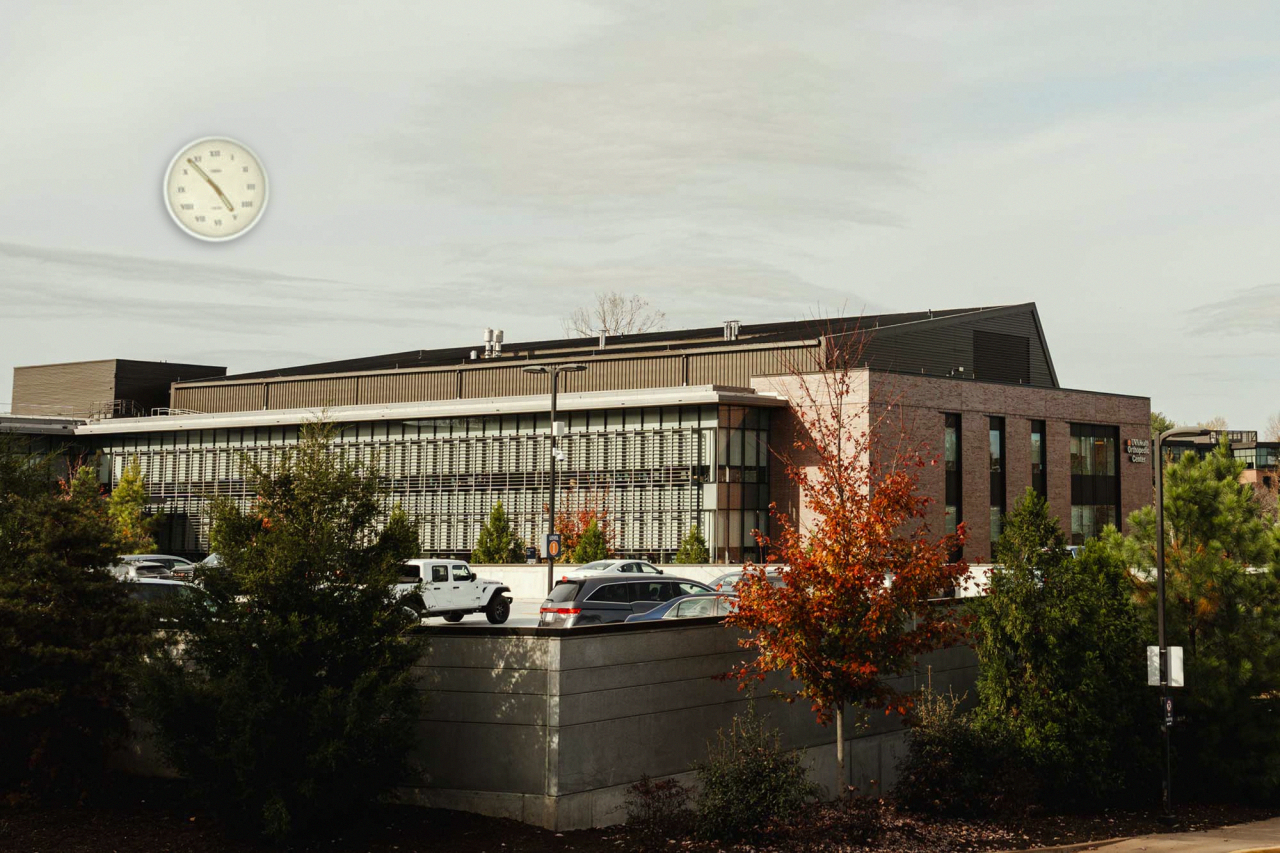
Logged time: 4 h 53 min
